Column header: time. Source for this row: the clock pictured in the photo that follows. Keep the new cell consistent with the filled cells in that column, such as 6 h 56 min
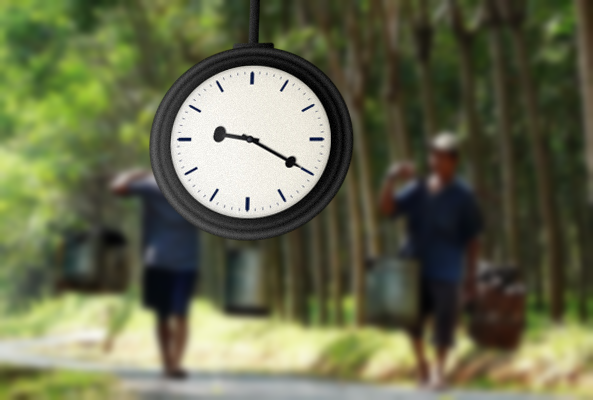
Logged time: 9 h 20 min
